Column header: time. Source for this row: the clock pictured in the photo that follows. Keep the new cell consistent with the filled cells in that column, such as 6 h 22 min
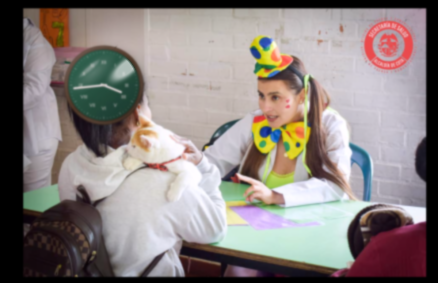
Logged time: 3 h 44 min
